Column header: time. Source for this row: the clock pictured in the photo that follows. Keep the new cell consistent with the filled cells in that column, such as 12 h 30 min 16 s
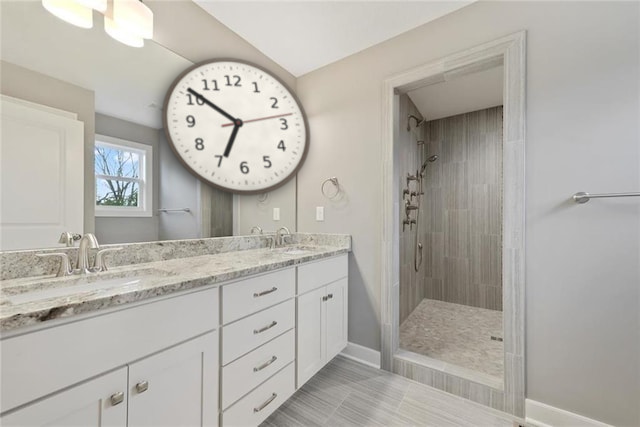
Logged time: 6 h 51 min 13 s
